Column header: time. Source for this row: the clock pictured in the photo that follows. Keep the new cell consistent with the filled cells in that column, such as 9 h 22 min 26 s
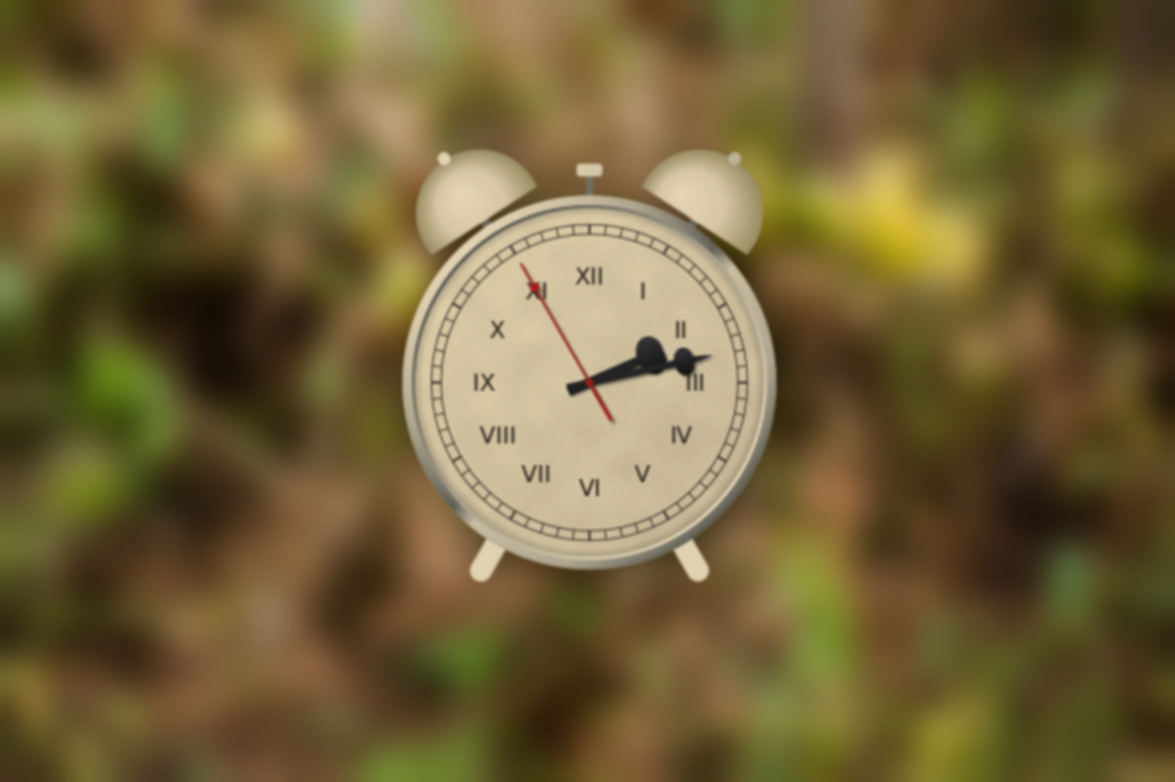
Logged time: 2 h 12 min 55 s
